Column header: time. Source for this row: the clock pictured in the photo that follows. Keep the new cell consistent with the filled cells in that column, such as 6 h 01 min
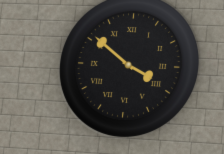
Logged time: 3 h 51 min
